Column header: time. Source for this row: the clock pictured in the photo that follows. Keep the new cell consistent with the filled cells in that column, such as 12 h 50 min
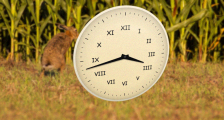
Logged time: 3 h 43 min
